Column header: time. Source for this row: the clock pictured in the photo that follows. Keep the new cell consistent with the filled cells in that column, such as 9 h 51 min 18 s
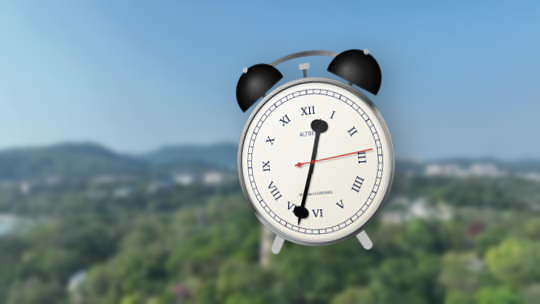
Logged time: 12 h 33 min 14 s
